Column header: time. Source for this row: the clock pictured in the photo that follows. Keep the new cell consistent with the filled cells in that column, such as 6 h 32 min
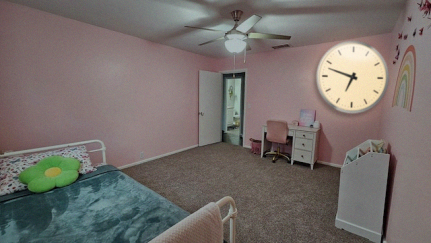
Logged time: 6 h 48 min
